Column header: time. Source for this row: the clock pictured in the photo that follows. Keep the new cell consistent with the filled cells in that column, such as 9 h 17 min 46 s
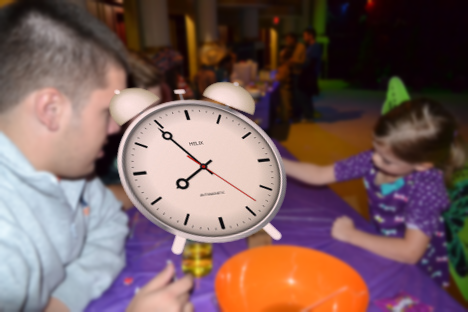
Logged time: 7 h 54 min 23 s
